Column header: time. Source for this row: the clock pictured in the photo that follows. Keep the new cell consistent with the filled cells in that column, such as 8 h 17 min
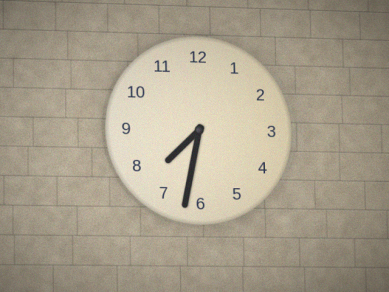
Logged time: 7 h 32 min
